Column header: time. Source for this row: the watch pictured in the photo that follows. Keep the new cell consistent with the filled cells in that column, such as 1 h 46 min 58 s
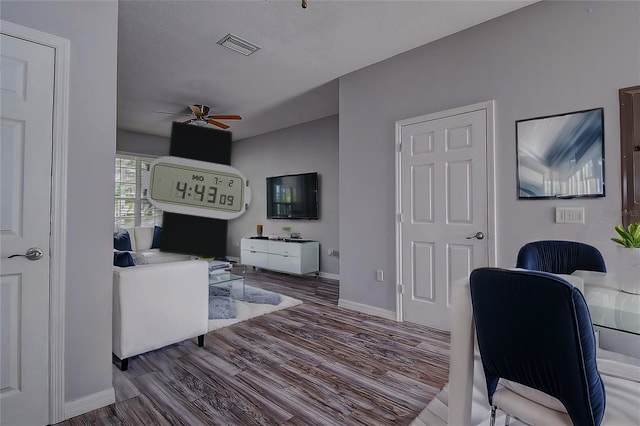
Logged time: 4 h 43 min 09 s
